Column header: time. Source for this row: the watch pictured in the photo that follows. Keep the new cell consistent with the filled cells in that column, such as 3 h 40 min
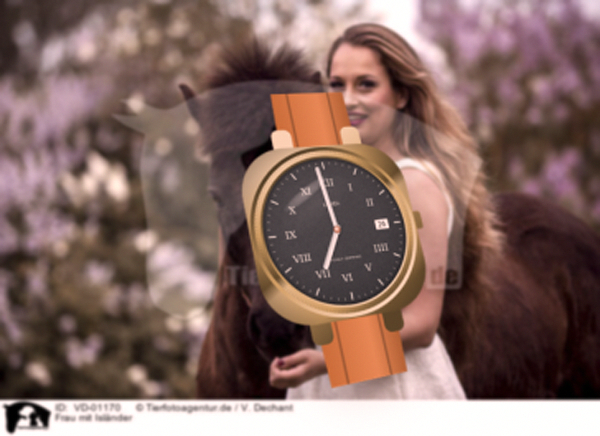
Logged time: 6 h 59 min
